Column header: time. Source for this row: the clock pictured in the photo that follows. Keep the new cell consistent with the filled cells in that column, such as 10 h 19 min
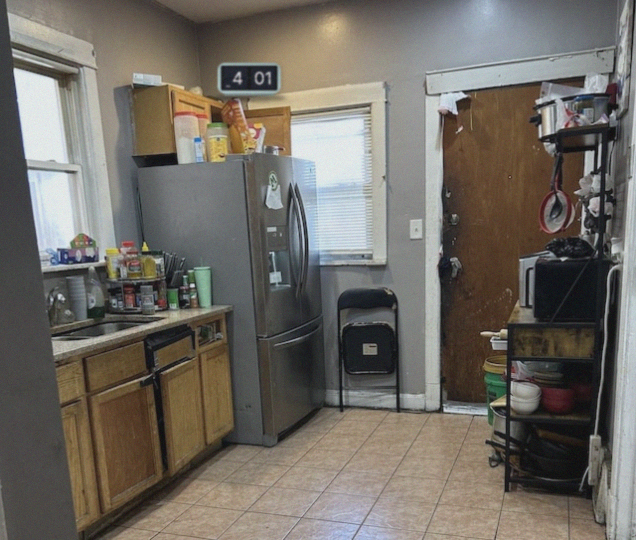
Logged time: 4 h 01 min
